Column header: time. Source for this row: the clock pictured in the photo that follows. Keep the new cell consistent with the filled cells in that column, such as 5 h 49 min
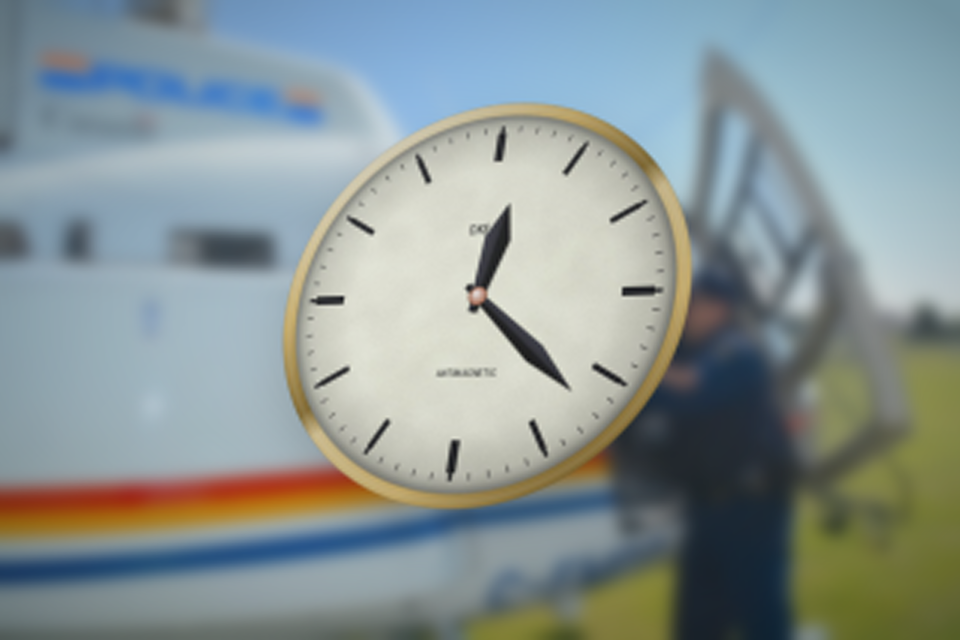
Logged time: 12 h 22 min
